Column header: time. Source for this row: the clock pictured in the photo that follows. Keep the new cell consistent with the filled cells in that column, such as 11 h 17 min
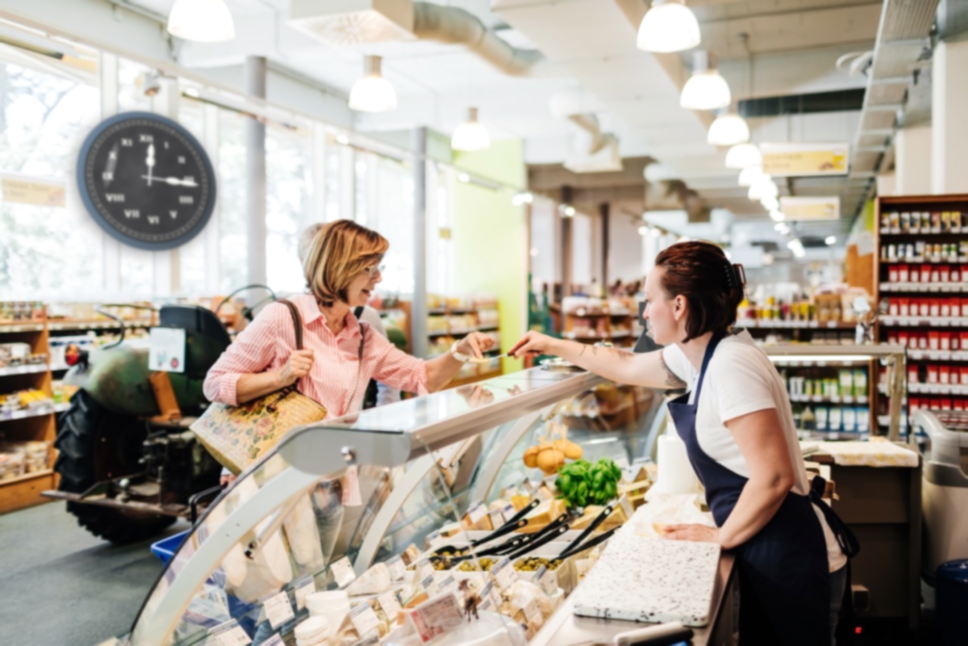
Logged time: 12 h 16 min
